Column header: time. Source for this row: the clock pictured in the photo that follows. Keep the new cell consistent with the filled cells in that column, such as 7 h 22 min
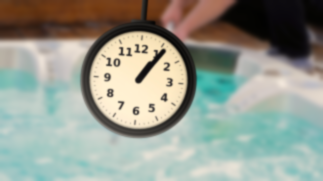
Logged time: 1 h 06 min
